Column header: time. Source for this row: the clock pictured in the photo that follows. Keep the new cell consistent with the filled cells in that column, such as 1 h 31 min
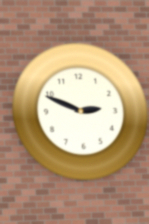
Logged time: 2 h 49 min
